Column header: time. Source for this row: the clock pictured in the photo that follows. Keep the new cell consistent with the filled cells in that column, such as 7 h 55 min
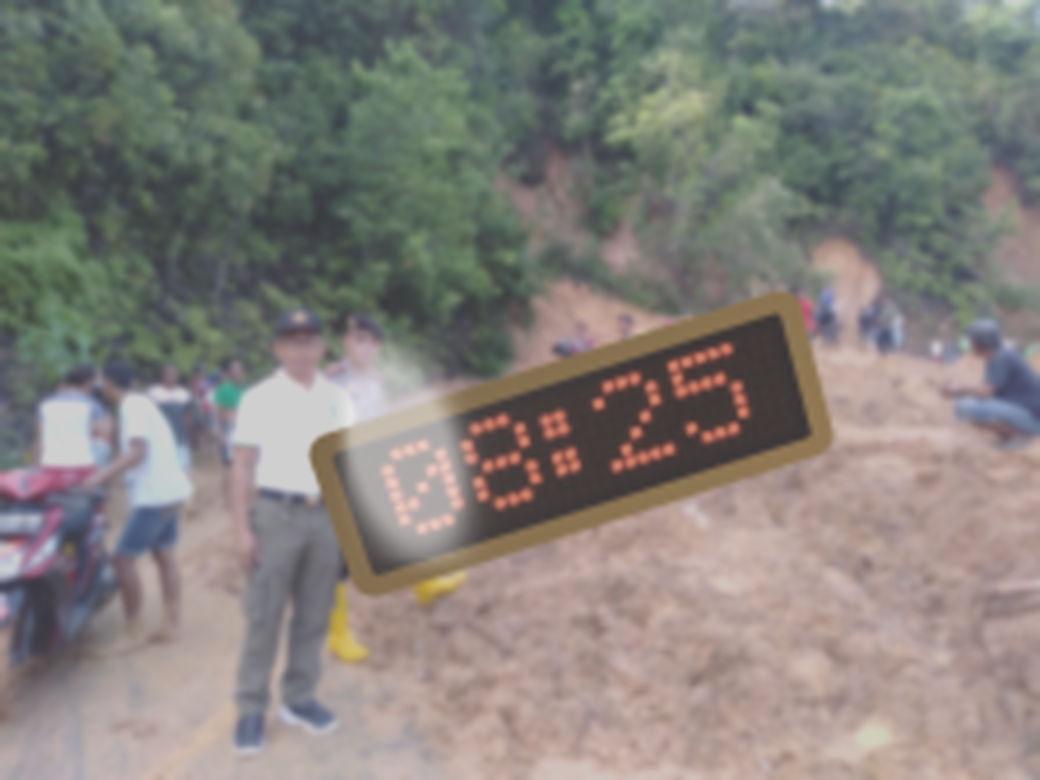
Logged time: 8 h 25 min
